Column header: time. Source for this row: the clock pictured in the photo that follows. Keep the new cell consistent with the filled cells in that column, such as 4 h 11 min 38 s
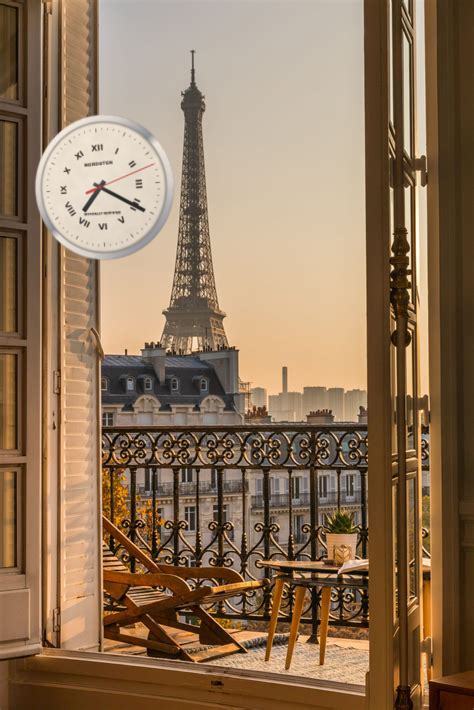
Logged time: 7 h 20 min 12 s
